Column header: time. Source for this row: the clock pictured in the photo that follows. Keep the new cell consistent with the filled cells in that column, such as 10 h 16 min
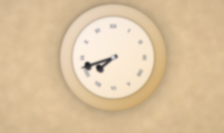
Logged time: 7 h 42 min
